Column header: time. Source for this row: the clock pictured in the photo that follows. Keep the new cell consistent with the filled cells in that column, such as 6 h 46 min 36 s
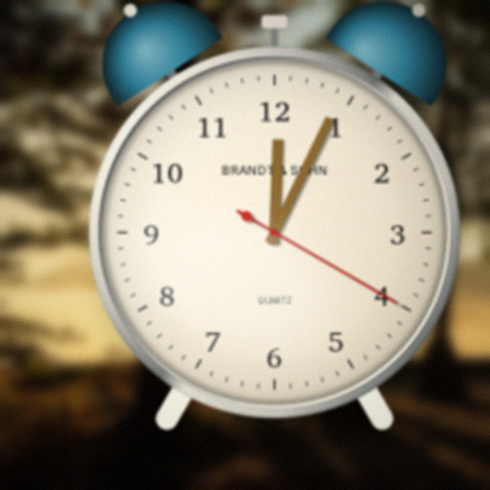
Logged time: 12 h 04 min 20 s
